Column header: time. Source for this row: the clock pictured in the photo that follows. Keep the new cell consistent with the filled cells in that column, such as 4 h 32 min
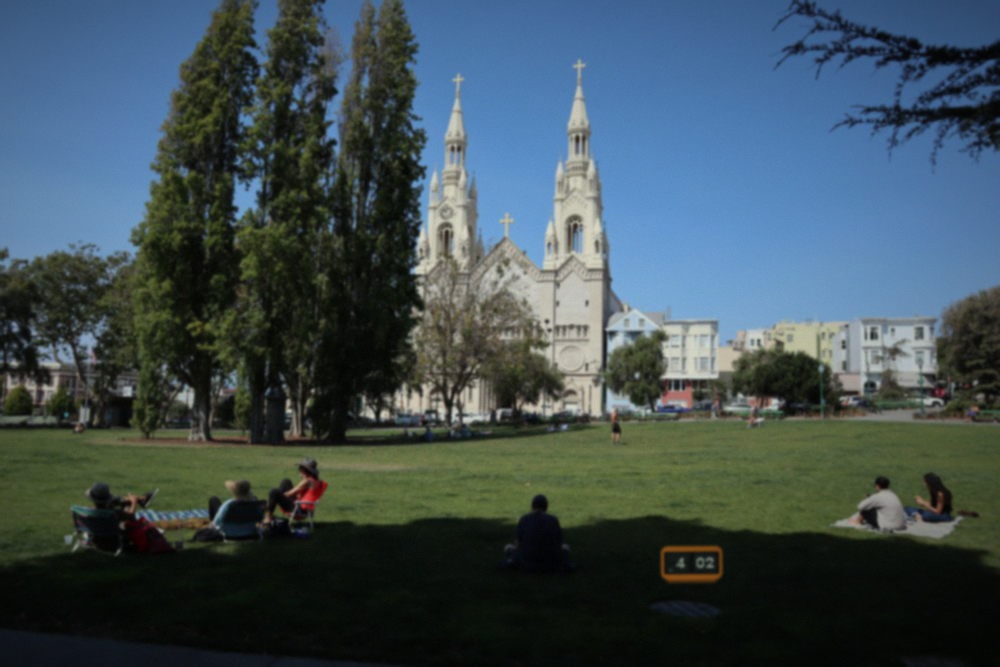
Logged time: 4 h 02 min
